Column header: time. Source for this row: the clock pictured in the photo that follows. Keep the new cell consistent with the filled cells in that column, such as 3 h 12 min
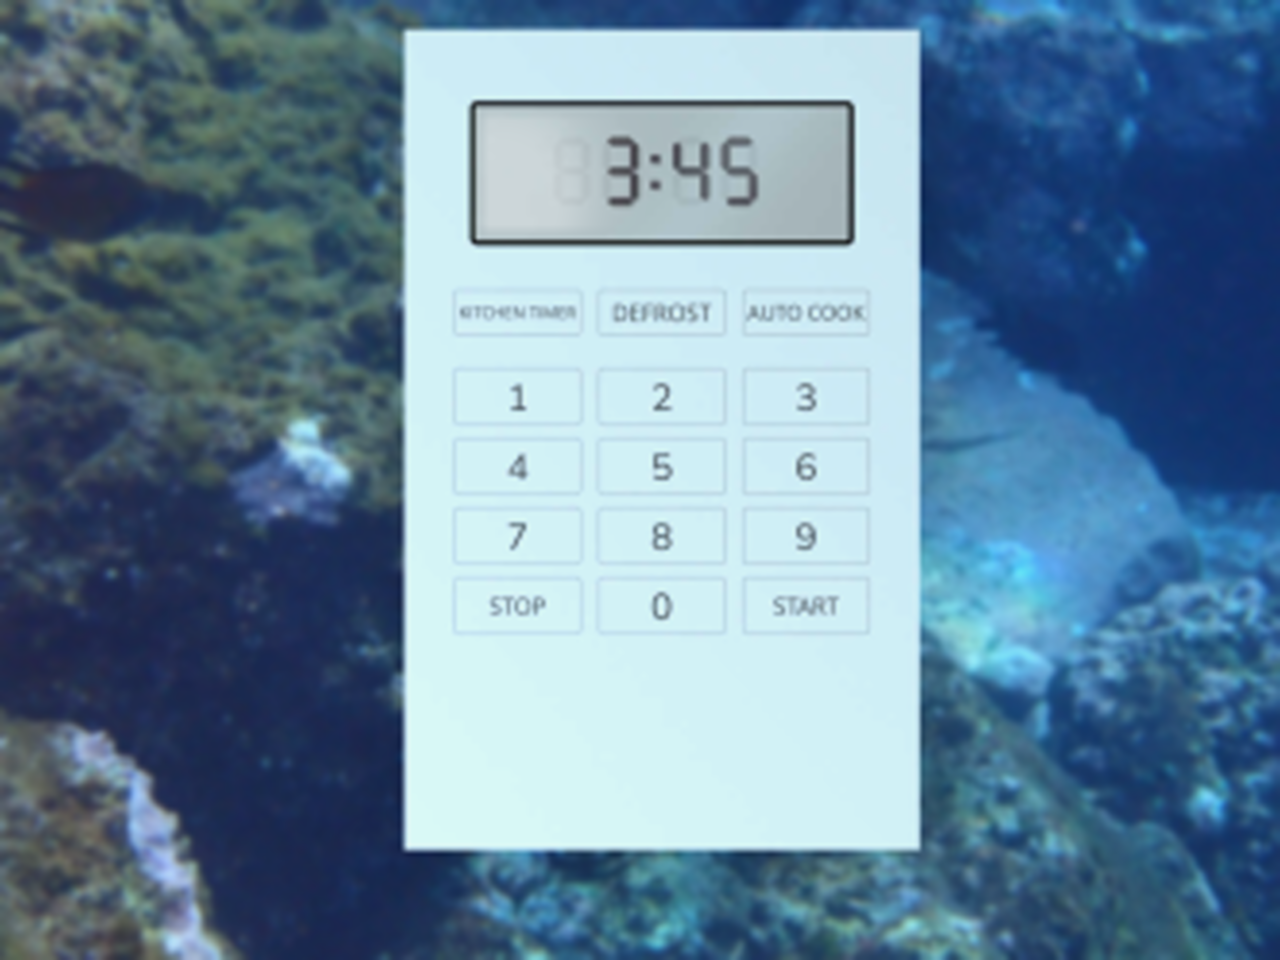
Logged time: 3 h 45 min
